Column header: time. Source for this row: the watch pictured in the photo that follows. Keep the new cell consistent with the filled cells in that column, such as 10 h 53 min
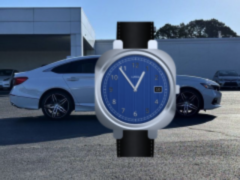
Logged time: 12 h 54 min
